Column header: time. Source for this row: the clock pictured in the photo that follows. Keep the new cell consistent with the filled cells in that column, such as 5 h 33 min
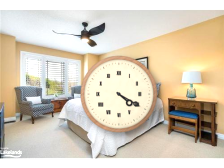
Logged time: 4 h 20 min
